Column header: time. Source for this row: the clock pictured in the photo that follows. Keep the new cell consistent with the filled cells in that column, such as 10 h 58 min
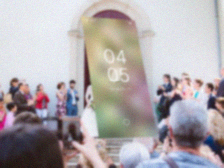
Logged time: 4 h 05 min
